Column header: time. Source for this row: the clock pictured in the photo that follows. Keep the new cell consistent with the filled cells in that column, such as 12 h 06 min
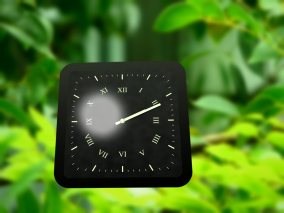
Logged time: 2 h 11 min
